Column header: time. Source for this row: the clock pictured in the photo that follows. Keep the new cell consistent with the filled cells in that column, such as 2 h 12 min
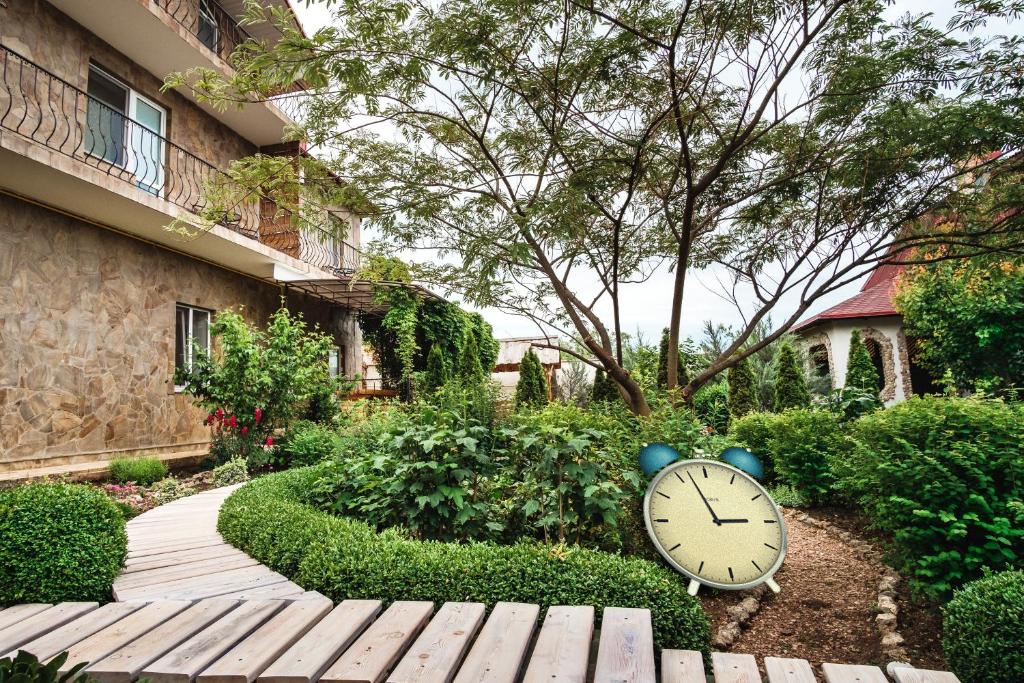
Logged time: 2 h 57 min
